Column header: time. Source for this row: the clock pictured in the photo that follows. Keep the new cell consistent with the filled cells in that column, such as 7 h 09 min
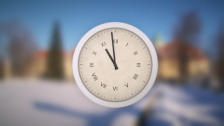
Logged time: 10 h 59 min
